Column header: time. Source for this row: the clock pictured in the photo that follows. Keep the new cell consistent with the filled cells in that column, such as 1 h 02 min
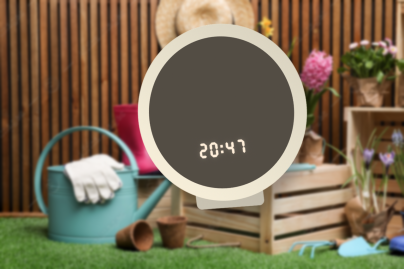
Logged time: 20 h 47 min
